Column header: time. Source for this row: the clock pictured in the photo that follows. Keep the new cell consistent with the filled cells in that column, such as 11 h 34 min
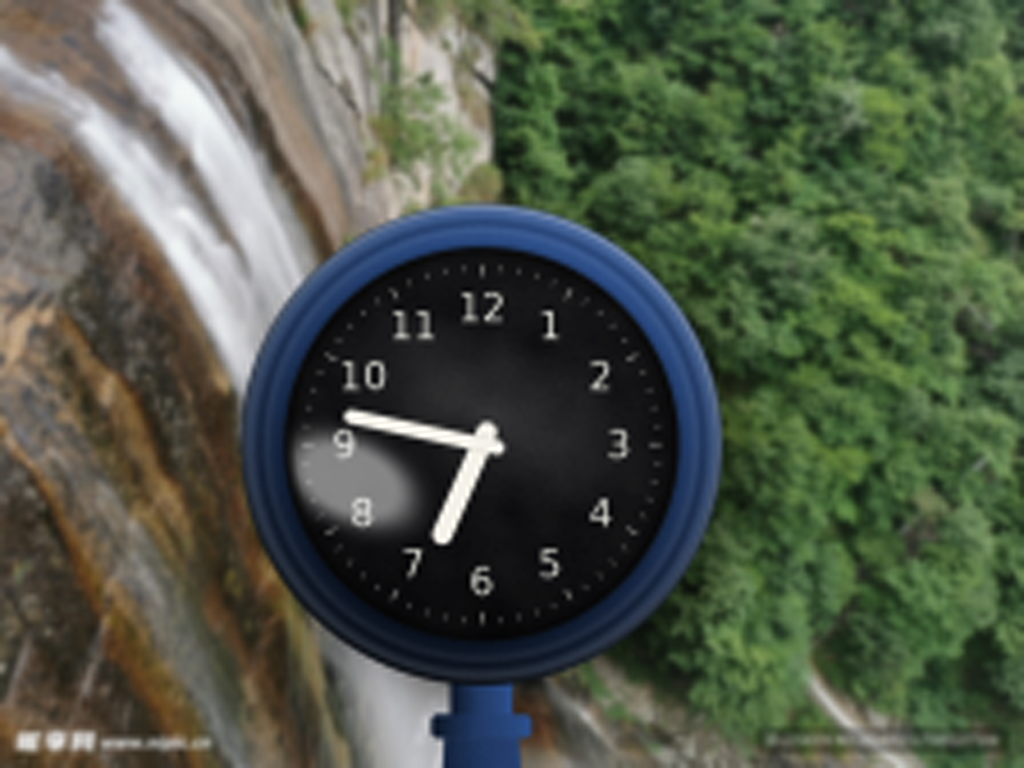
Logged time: 6 h 47 min
